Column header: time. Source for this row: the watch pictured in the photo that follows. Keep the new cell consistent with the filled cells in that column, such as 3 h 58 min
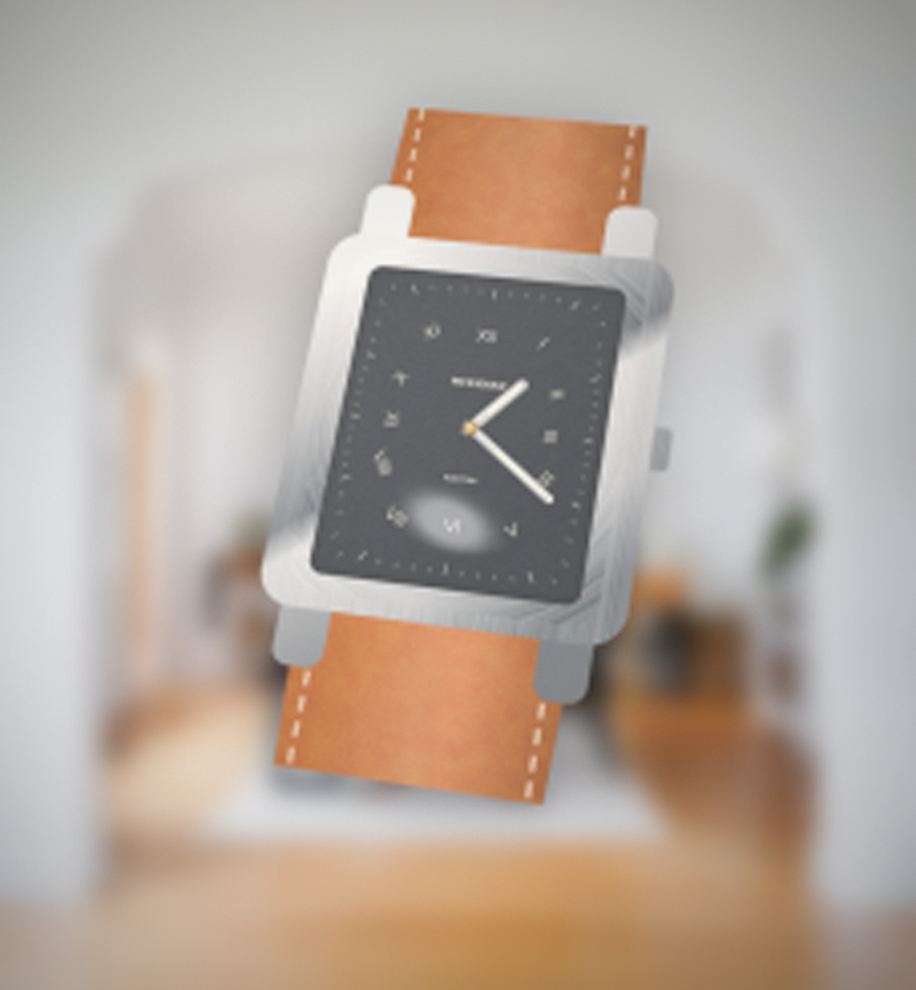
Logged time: 1 h 21 min
